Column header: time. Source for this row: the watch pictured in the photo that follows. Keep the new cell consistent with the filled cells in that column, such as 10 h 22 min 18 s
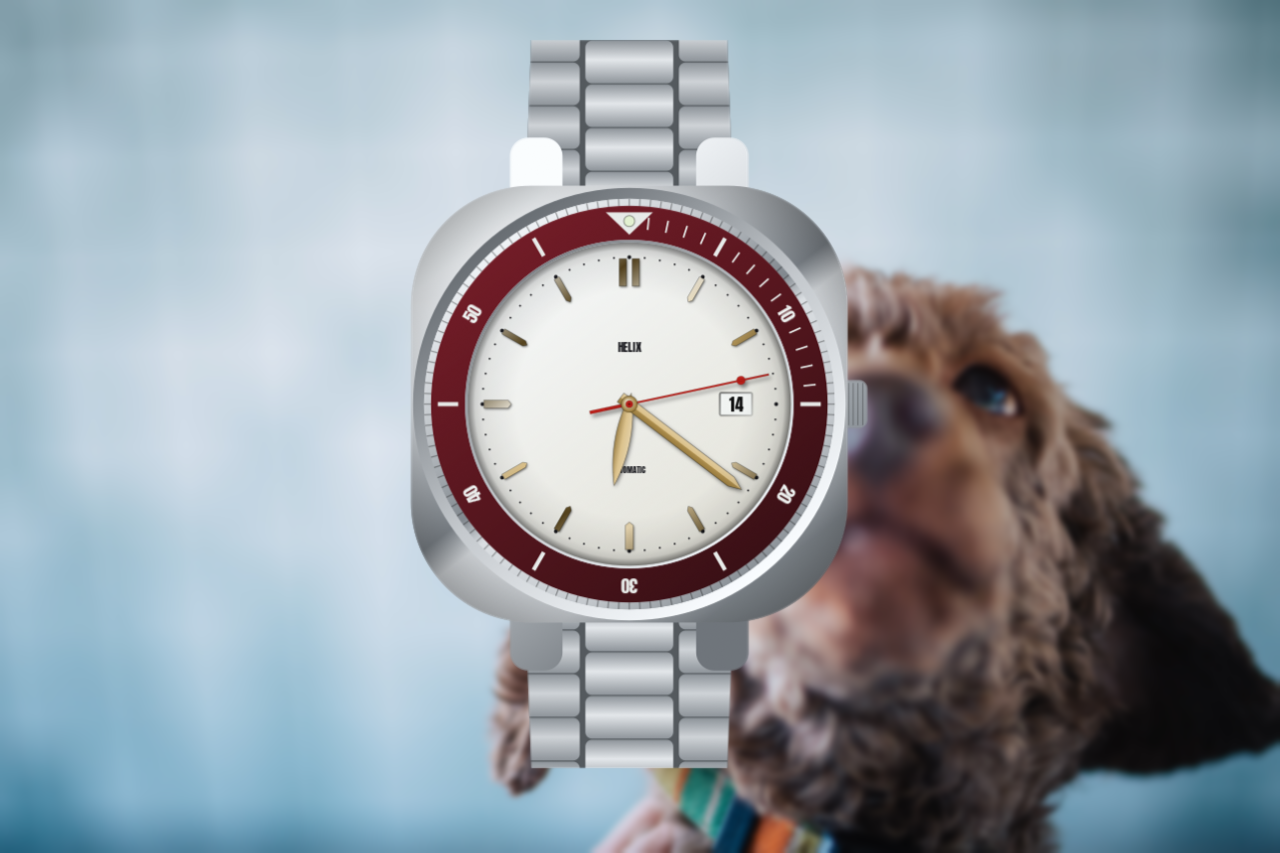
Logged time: 6 h 21 min 13 s
